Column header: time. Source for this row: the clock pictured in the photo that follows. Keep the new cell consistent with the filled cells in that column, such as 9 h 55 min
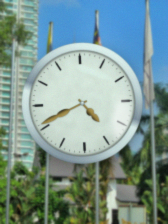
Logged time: 4 h 41 min
